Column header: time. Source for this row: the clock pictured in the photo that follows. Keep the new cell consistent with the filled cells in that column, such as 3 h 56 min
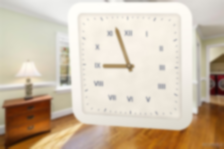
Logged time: 8 h 57 min
